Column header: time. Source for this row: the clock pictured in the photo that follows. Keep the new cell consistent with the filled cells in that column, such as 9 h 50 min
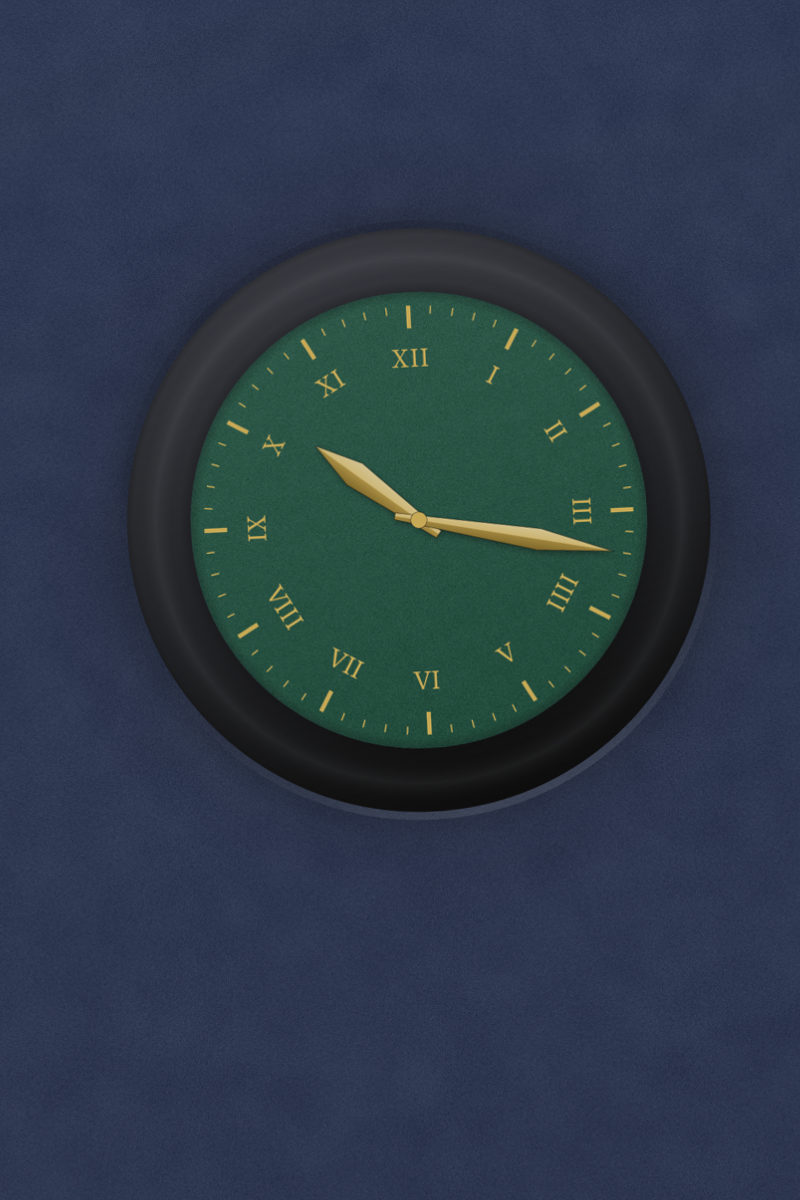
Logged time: 10 h 17 min
